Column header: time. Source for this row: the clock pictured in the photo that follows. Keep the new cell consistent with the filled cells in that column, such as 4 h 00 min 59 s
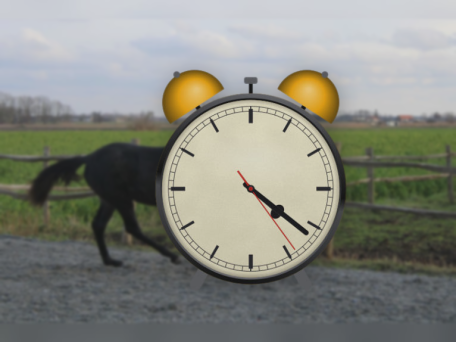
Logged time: 4 h 21 min 24 s
